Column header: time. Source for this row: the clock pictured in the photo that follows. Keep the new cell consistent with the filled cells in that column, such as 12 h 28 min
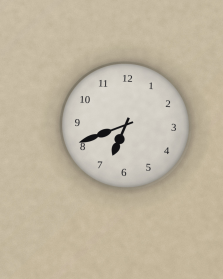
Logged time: 6 h 41 min
